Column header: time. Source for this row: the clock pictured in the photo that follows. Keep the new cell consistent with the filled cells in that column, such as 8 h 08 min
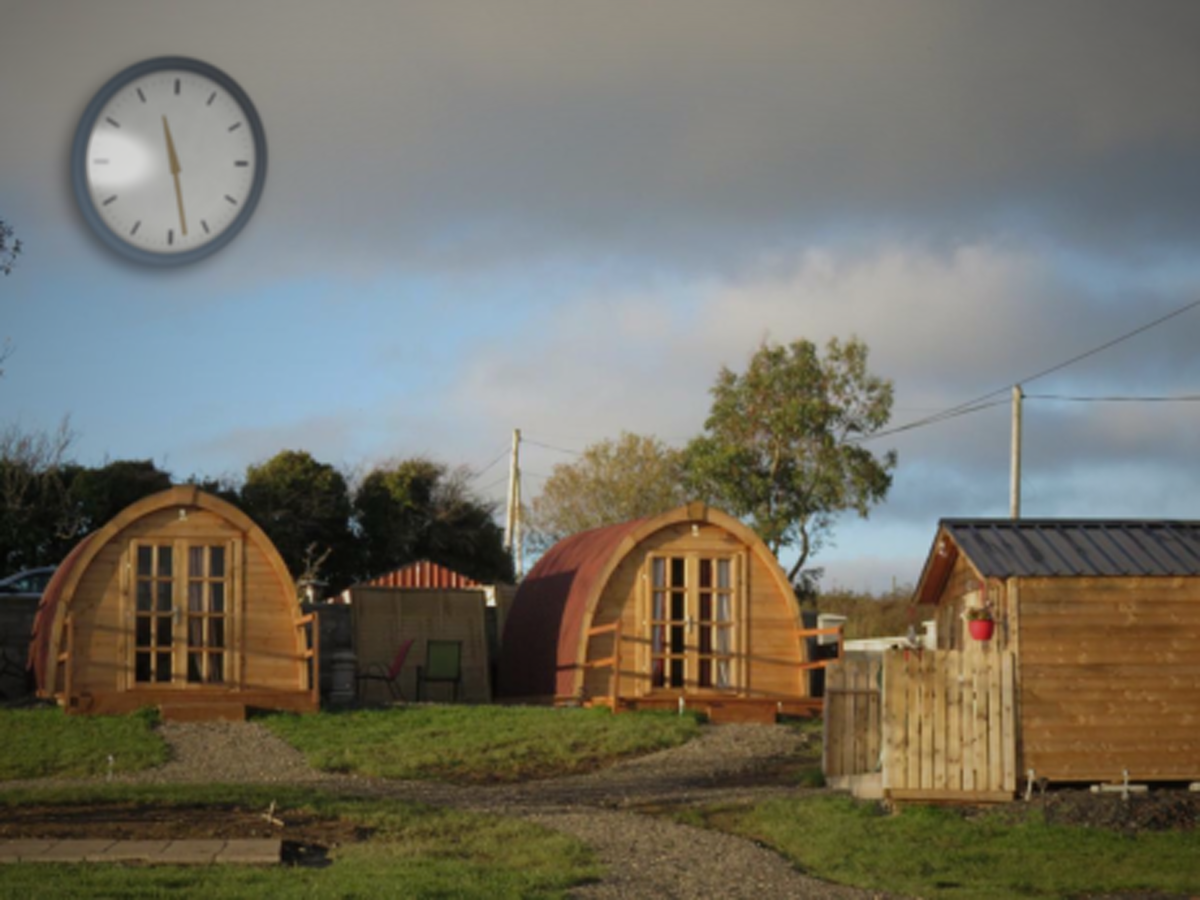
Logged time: 11 h 28 min
